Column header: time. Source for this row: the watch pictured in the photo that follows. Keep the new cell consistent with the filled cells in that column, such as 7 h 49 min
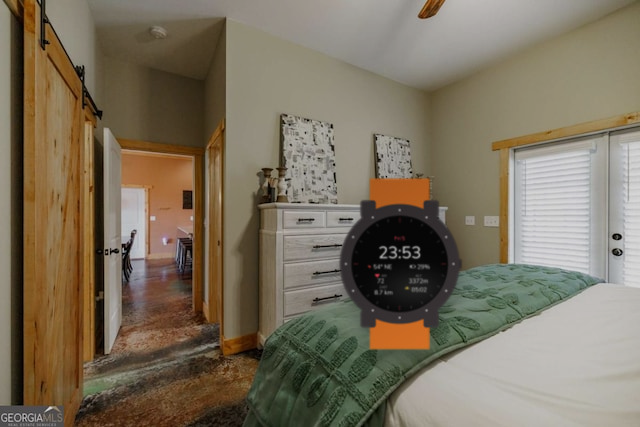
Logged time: 23 h 53 min
